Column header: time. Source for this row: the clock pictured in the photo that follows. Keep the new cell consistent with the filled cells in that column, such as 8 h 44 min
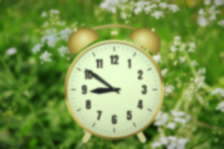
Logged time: 8 h 51 min
